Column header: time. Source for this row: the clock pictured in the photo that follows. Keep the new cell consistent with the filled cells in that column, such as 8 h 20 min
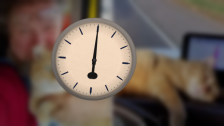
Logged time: 6 h 00 min
